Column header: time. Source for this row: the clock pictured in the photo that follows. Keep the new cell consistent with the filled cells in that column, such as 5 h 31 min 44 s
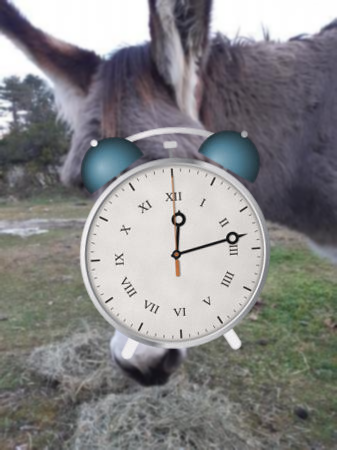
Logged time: 12 h 13 min 00 s
